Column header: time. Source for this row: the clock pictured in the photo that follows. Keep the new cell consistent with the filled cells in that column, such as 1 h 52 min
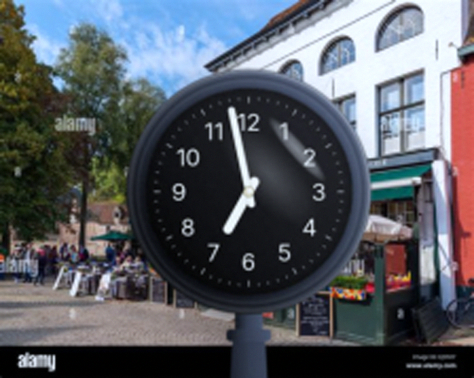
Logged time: 6 h 58 min
